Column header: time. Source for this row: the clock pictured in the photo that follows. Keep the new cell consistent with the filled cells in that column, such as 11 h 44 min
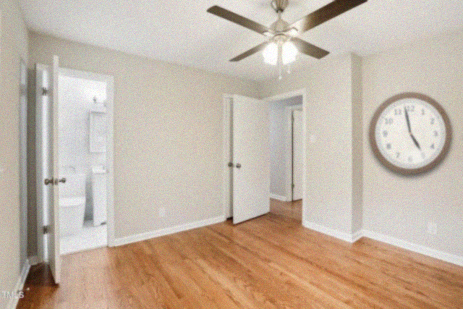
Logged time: 4 h 58 min
